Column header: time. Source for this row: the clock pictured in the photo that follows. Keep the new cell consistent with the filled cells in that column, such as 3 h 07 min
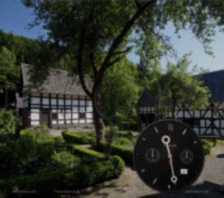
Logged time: 11 h 28 min
